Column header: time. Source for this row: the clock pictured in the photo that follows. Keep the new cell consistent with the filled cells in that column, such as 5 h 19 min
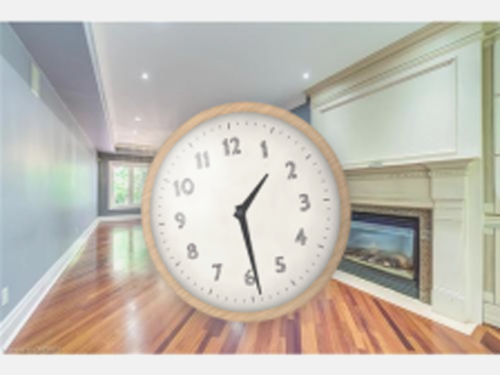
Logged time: 1 h 29 min
